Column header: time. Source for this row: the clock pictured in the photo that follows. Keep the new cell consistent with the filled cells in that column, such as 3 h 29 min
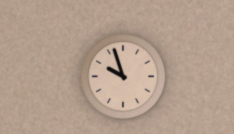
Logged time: 9 h 57 min
